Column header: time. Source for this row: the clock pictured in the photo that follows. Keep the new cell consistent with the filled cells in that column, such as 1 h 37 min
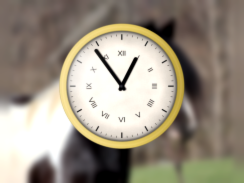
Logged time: 12 h 54 min
